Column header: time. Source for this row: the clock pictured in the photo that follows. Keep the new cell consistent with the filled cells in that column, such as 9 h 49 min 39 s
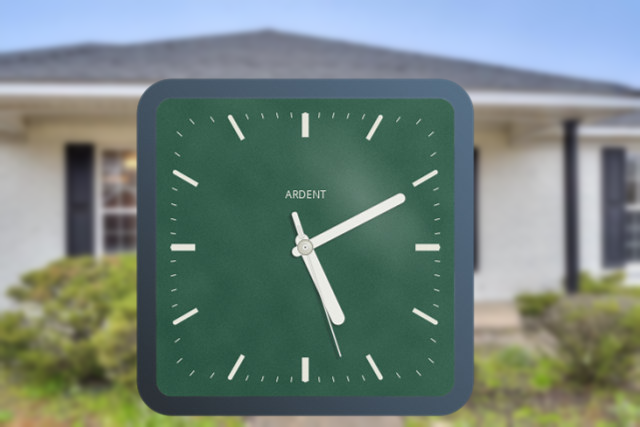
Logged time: 5 h 10 min 27 s
